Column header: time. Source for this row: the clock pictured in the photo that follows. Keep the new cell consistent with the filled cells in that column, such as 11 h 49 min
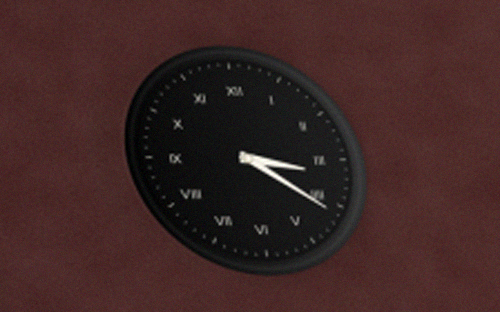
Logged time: 3 h 21 min
